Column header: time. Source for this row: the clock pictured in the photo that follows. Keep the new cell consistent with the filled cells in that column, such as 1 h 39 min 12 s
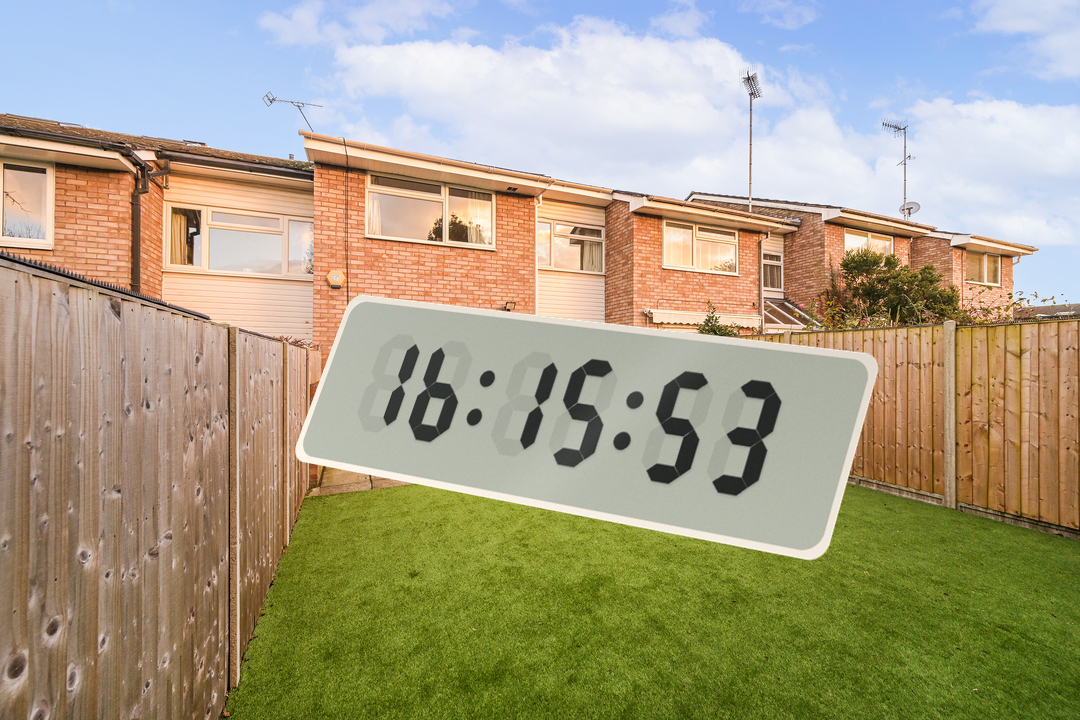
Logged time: 16 h 15 min 53 s
